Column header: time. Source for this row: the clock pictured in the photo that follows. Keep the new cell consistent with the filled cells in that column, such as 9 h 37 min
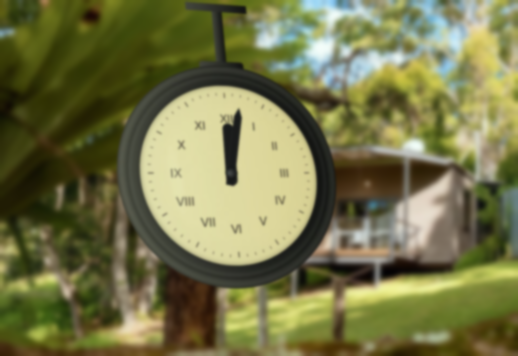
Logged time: 12 h 02 min
